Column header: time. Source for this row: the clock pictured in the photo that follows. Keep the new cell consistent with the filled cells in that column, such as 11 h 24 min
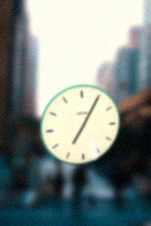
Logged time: 7 h 05 min
